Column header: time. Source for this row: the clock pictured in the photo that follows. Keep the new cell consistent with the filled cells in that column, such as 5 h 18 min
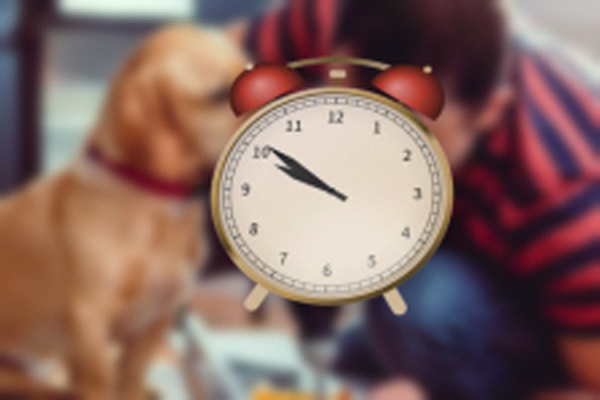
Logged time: 9 h 51 min
